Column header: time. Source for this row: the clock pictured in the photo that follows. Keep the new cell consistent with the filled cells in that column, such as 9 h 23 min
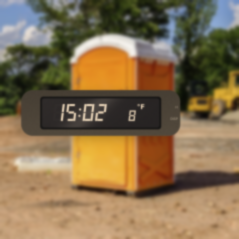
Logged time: 15 h 02 min
